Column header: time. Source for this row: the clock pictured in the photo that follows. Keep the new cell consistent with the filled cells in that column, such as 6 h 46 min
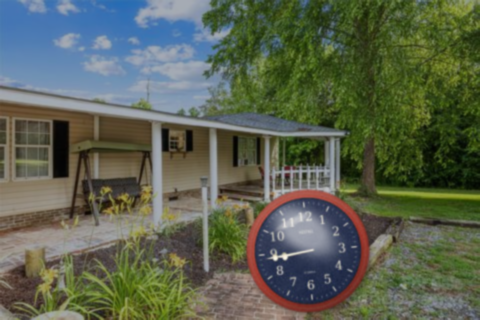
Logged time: 8 h 44 min
